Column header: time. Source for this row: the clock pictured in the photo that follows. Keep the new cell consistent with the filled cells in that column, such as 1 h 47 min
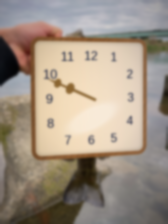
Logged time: 9 h 49 min
